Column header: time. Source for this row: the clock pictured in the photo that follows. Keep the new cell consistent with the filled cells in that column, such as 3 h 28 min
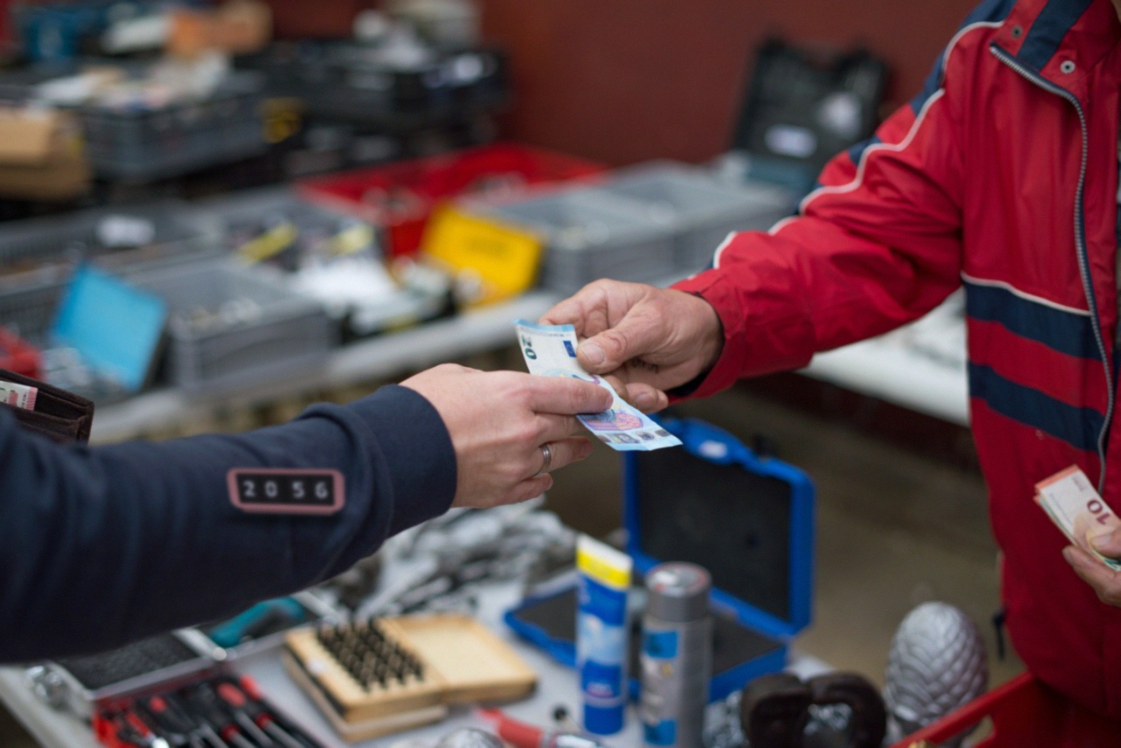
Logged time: 20 h 56 min
